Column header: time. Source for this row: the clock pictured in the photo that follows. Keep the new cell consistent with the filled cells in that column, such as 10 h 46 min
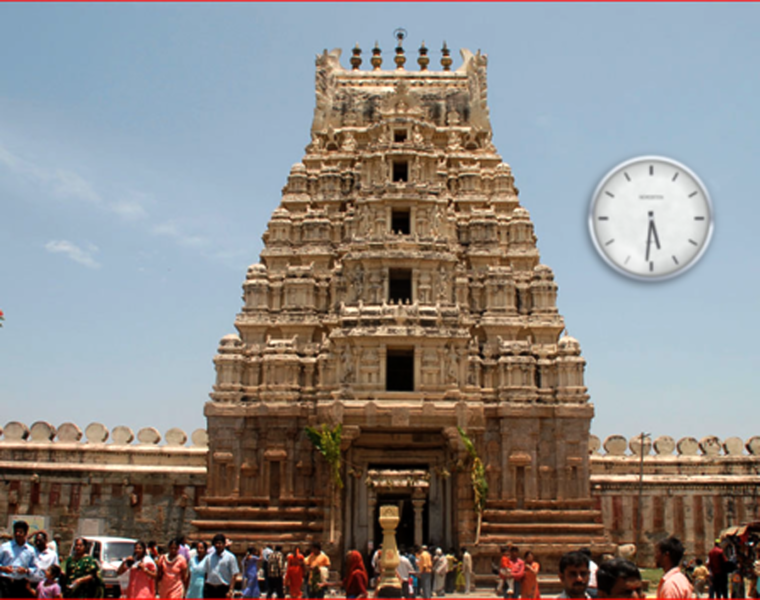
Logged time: 5 h 31 min
